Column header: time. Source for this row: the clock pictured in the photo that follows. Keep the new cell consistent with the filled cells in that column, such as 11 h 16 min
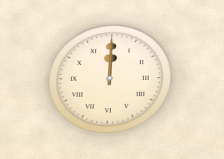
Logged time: 12 h 00 min
